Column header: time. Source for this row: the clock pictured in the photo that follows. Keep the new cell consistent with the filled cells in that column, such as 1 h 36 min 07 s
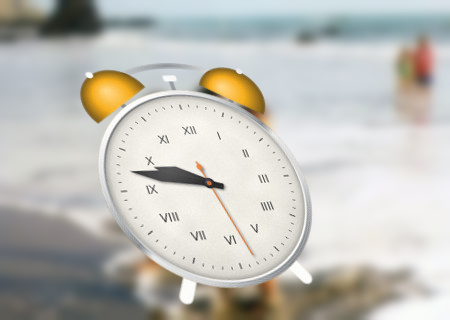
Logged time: 9 h 47 min 28 s
